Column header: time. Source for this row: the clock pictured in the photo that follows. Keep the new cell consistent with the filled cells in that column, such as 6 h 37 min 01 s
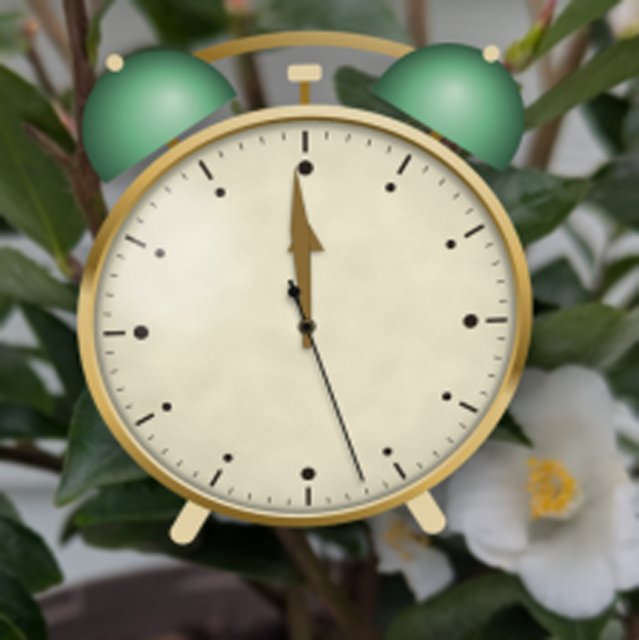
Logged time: 11 h 59 min 27 s
